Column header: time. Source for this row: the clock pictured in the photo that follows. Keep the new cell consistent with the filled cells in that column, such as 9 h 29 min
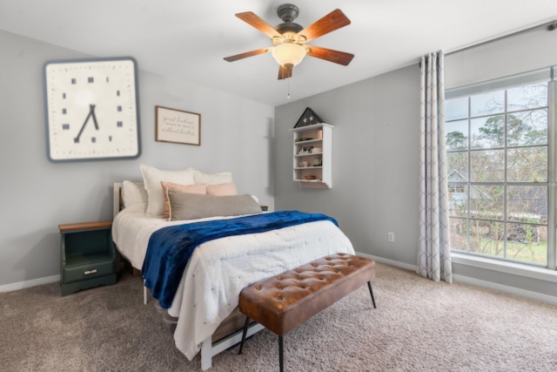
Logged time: 5 h 35 min
